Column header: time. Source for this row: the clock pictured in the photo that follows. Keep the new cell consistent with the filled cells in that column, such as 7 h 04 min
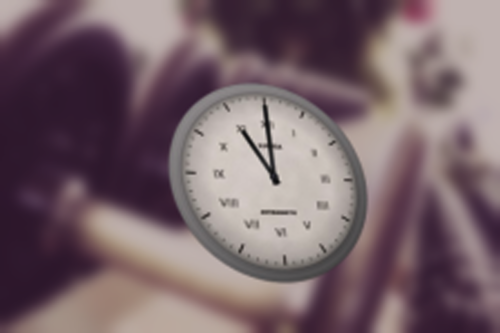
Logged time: 11 h 00 min
